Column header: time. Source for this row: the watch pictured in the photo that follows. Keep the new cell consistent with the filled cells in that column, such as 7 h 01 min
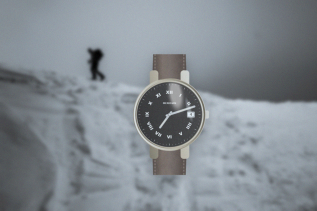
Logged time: 7 h 12 min
